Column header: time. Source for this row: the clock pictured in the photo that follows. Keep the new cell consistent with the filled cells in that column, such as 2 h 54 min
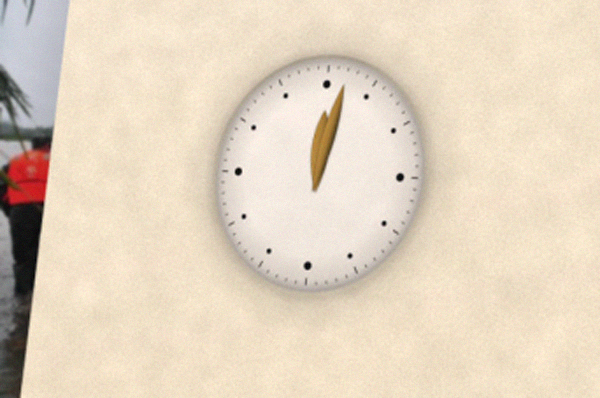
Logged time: 12 h 02 min
